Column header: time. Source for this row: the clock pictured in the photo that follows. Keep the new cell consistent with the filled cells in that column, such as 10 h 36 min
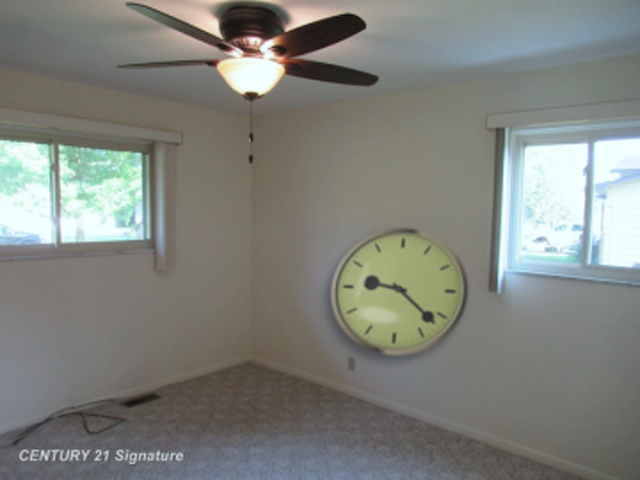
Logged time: 9 h 22 min
